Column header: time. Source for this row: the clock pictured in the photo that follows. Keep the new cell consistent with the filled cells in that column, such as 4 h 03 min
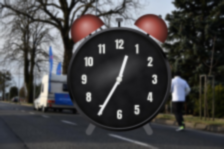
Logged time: 12 h 35 min
